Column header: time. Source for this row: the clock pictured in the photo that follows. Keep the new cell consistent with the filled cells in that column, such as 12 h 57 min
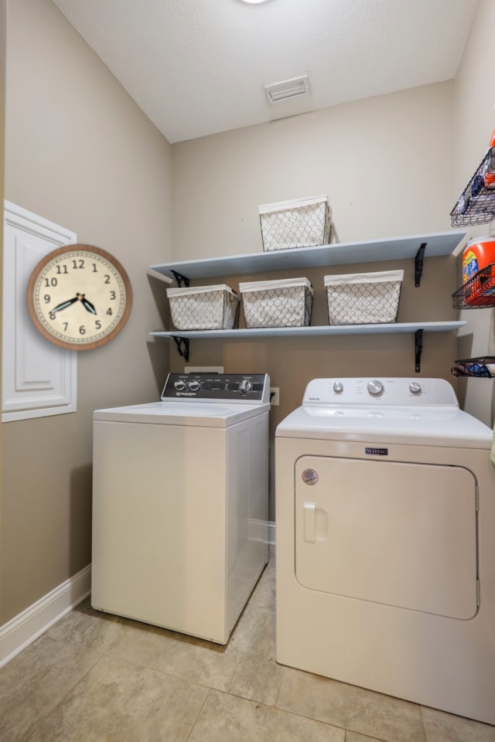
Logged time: 4 h 41 min
